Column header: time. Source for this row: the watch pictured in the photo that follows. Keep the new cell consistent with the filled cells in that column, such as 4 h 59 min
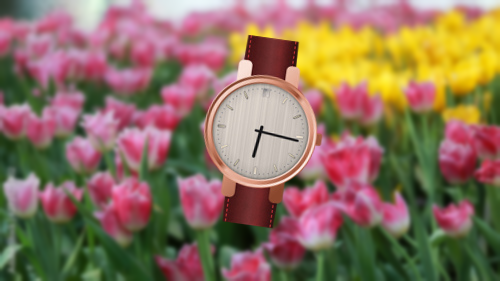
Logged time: 6 h 16 min
